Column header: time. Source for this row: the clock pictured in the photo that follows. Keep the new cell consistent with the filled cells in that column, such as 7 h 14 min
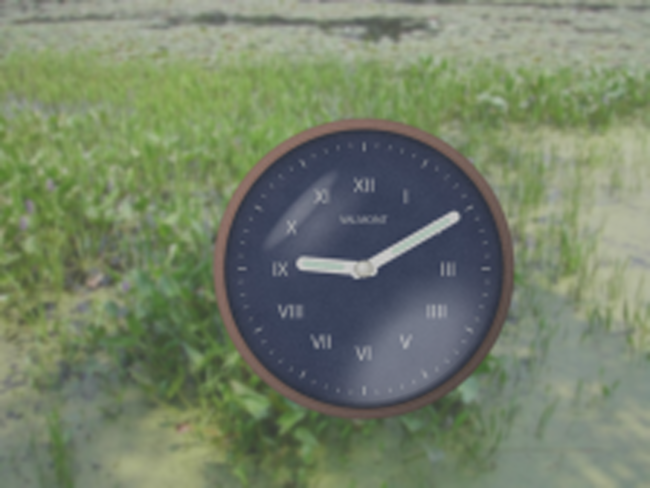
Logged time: 9 h 10 min
